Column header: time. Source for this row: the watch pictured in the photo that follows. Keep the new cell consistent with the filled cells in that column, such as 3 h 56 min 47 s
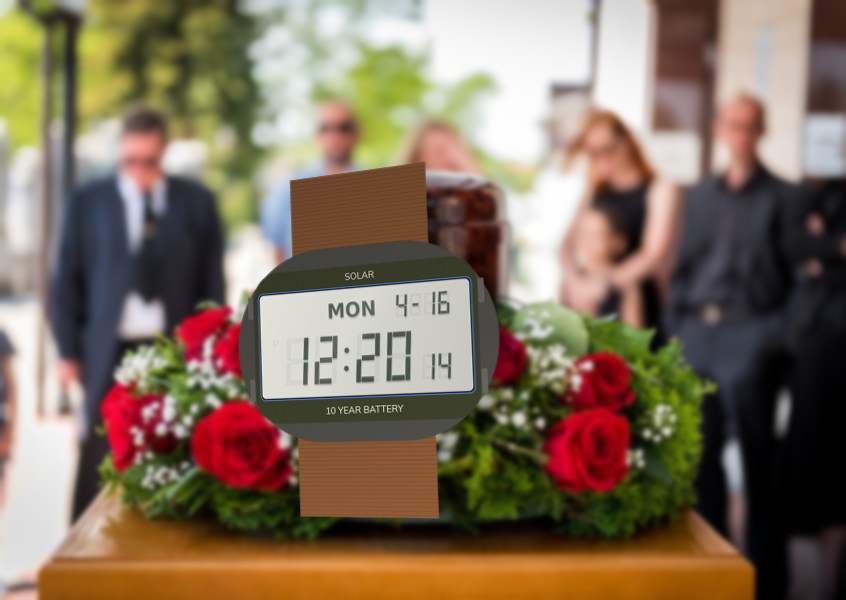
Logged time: 12 h 20 min 14 s
